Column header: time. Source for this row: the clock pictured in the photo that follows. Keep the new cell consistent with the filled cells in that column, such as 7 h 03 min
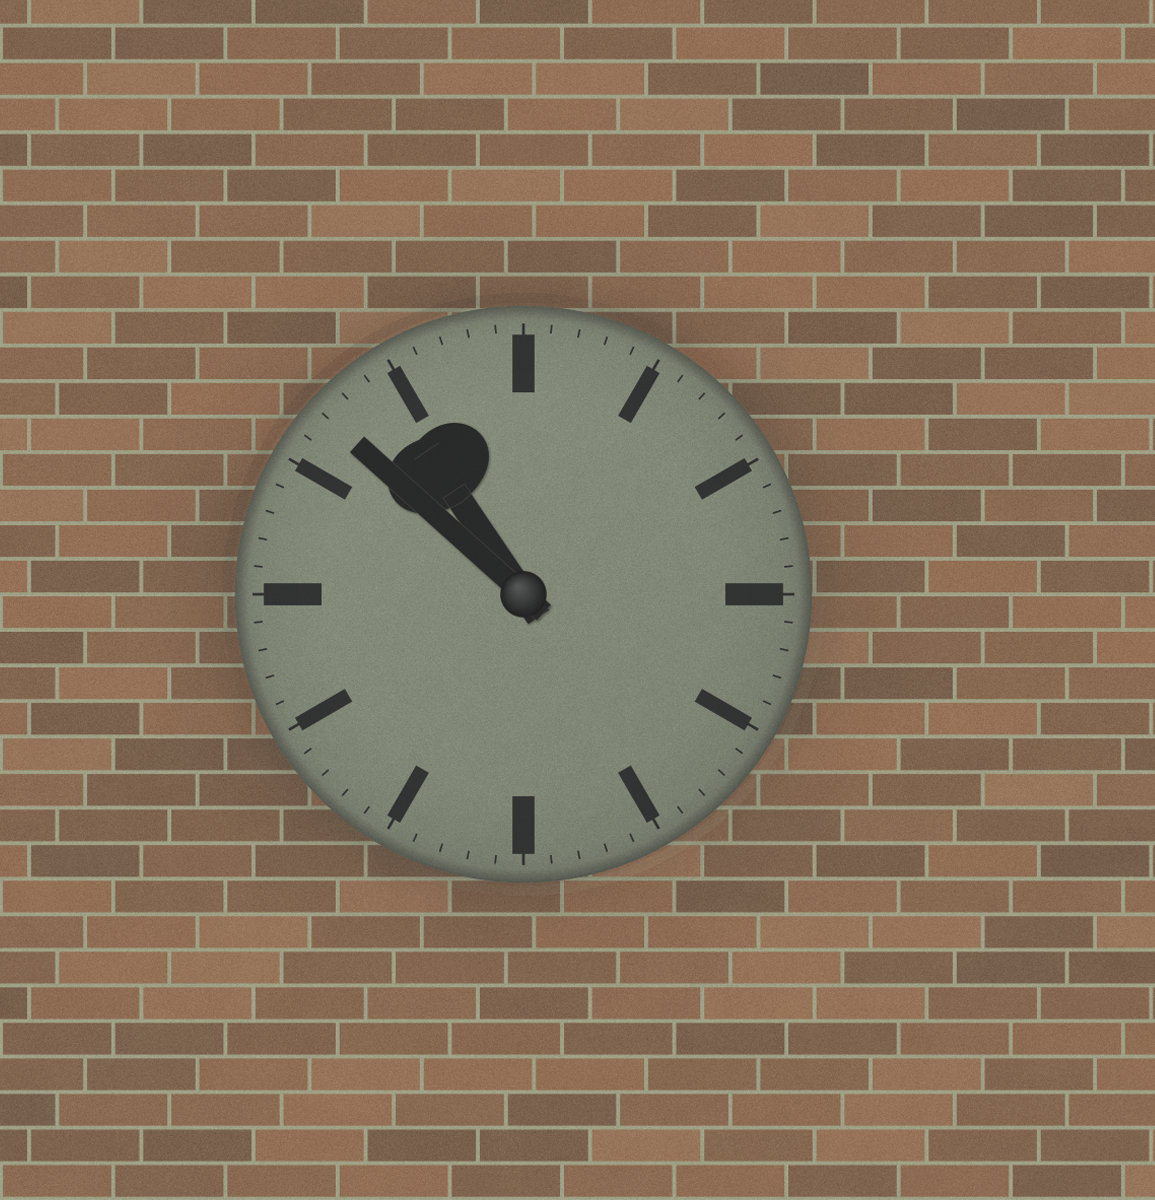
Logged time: 10 h 52 min
